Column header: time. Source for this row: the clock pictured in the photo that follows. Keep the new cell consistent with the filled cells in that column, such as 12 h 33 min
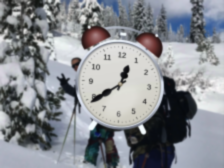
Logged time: 12 h 39 min
